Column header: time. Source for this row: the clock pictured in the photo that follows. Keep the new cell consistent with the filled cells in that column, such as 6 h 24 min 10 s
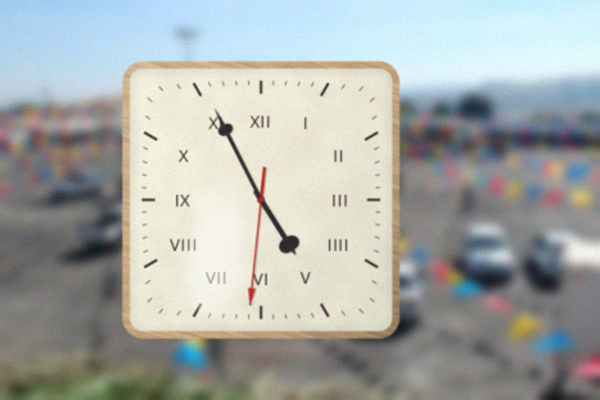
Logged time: 4 h 55 min 31 s
